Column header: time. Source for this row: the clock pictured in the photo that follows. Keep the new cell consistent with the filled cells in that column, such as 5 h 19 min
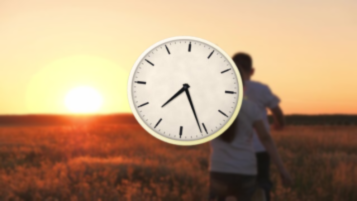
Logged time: 7 h 26 min
